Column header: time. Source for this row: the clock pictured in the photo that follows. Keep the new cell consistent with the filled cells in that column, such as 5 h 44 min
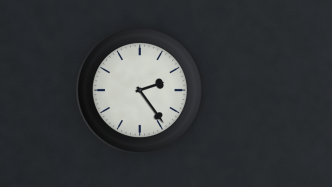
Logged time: 2 h 24 min
